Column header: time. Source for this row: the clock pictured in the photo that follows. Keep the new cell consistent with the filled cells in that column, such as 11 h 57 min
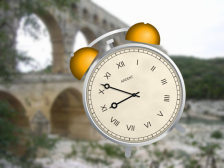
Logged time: 8 h 52 min
